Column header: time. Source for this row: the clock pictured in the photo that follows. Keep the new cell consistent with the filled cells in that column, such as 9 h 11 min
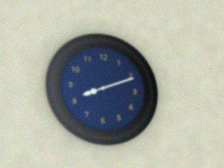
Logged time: 8 h 11 min
